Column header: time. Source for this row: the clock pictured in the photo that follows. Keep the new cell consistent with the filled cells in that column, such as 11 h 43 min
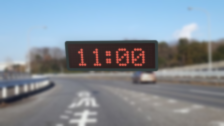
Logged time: 11 h 00 min
